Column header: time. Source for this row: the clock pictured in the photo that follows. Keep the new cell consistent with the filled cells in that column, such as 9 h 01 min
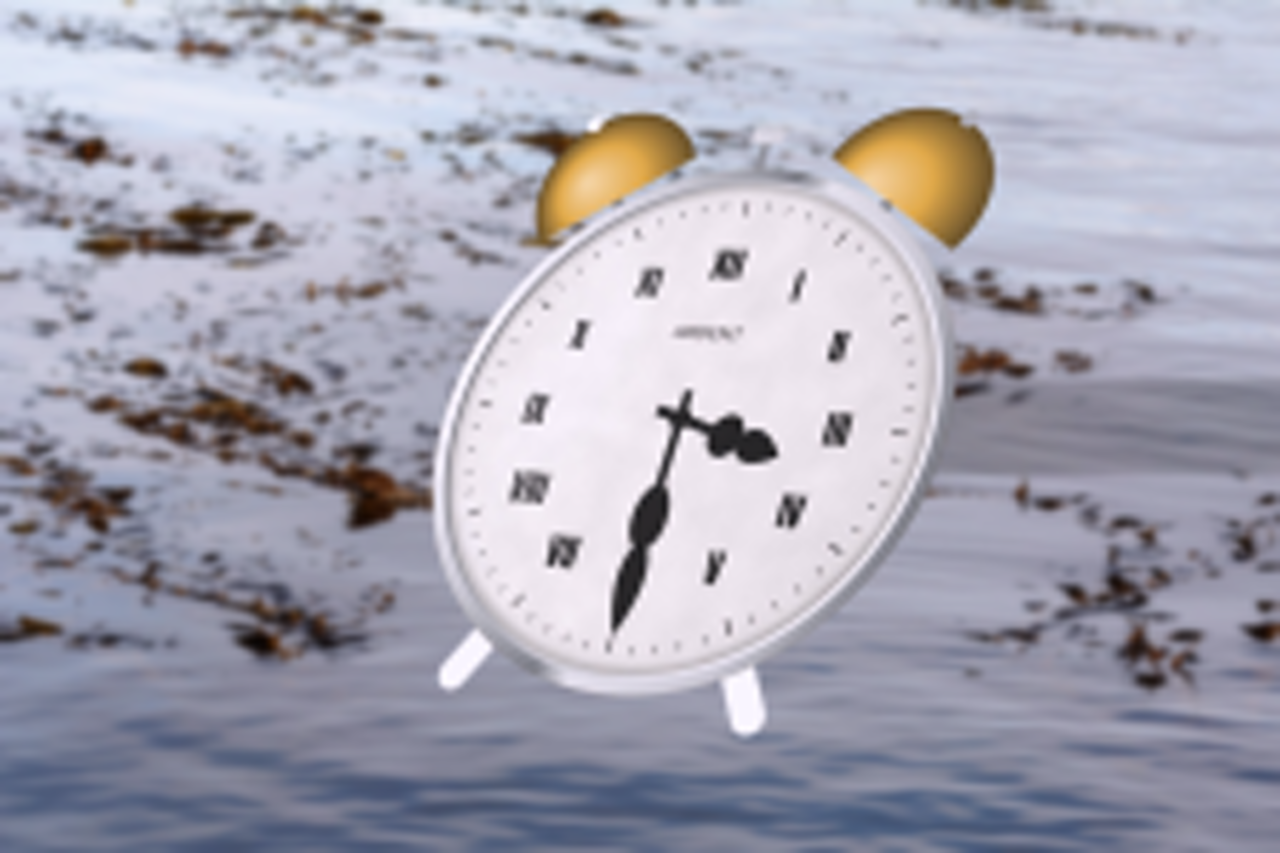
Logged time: 3 h 30 min
